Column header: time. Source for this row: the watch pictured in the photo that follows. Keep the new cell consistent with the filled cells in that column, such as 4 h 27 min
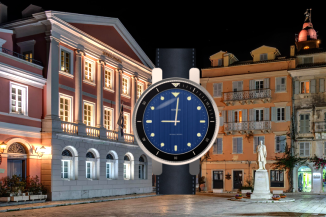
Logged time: 9 h 01 min
